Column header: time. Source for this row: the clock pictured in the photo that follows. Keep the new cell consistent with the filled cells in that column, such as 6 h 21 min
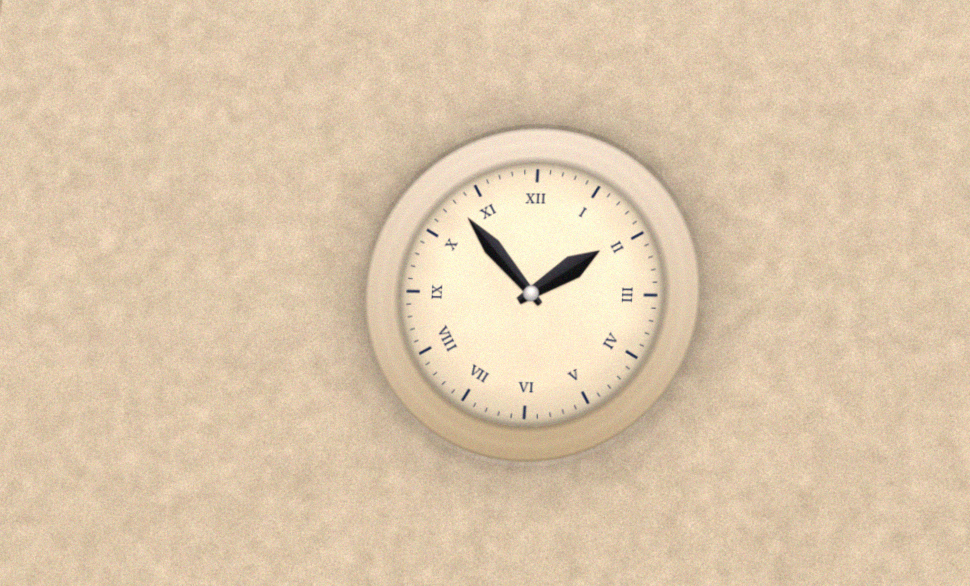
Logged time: 1 h 53 min
